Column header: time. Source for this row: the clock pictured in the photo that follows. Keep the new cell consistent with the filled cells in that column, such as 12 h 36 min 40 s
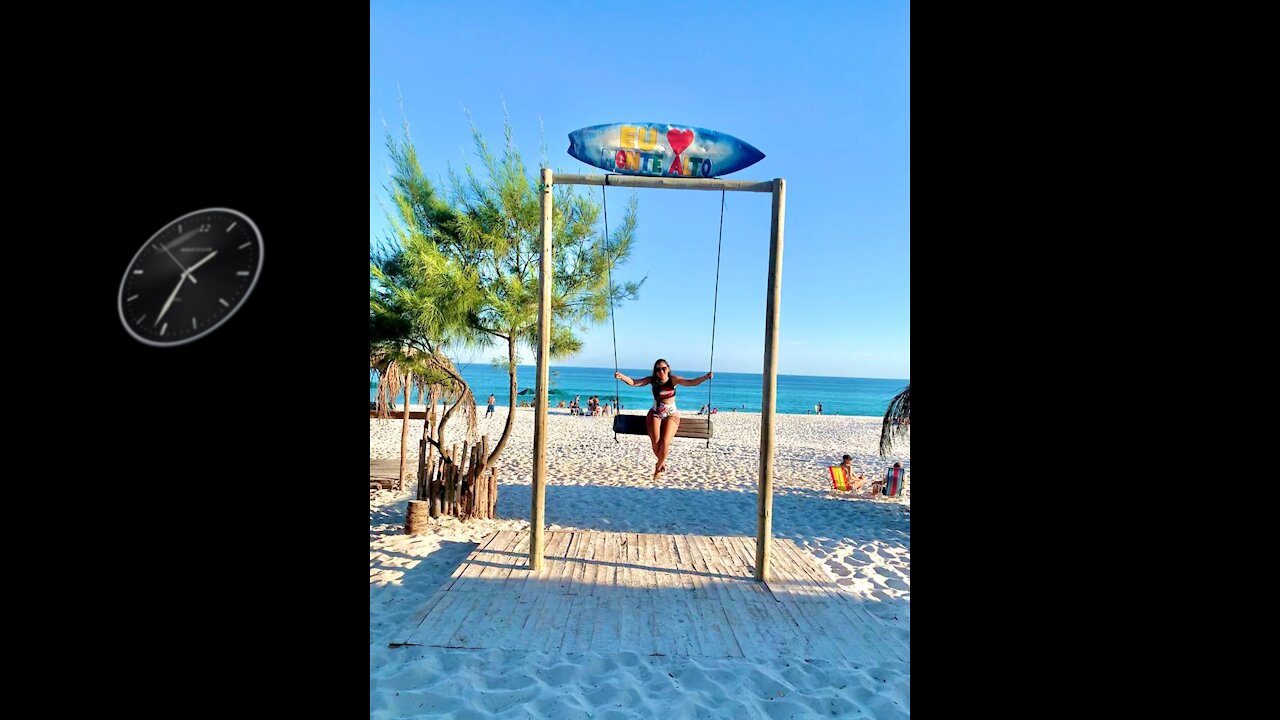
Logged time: 1 h 31 min 51 s
